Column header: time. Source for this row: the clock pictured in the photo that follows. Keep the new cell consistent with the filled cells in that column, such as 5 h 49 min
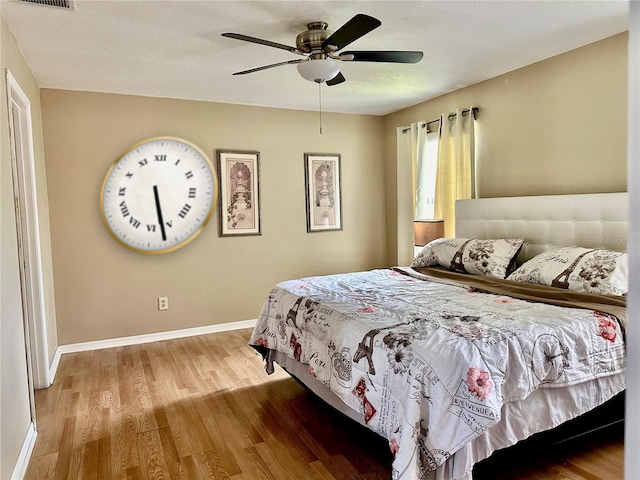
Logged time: 5 h 27 min
